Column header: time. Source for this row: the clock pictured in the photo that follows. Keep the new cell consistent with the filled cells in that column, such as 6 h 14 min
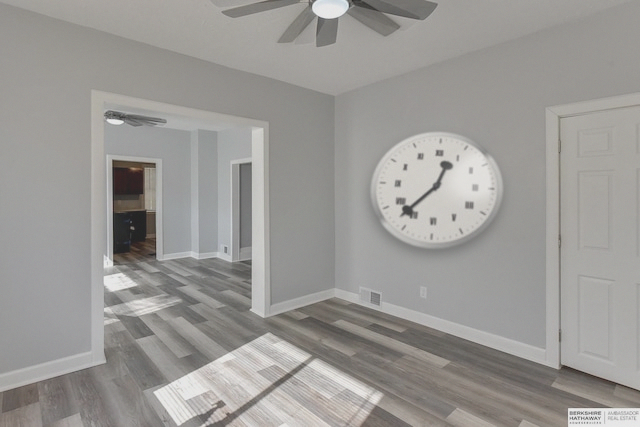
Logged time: 12 h 37 min
